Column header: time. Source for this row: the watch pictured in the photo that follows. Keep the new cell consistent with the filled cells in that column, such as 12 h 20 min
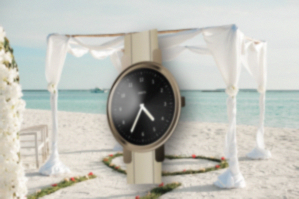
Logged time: 4 h 35 min
